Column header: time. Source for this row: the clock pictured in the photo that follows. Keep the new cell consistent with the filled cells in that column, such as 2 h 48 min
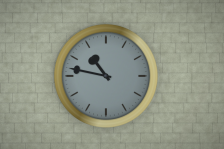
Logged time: 10 h 47 min
